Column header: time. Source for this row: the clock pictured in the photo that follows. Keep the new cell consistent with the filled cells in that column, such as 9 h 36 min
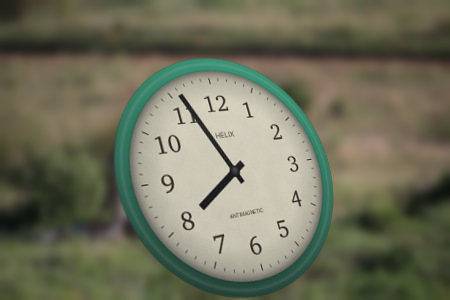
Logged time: 7 h 56 min
